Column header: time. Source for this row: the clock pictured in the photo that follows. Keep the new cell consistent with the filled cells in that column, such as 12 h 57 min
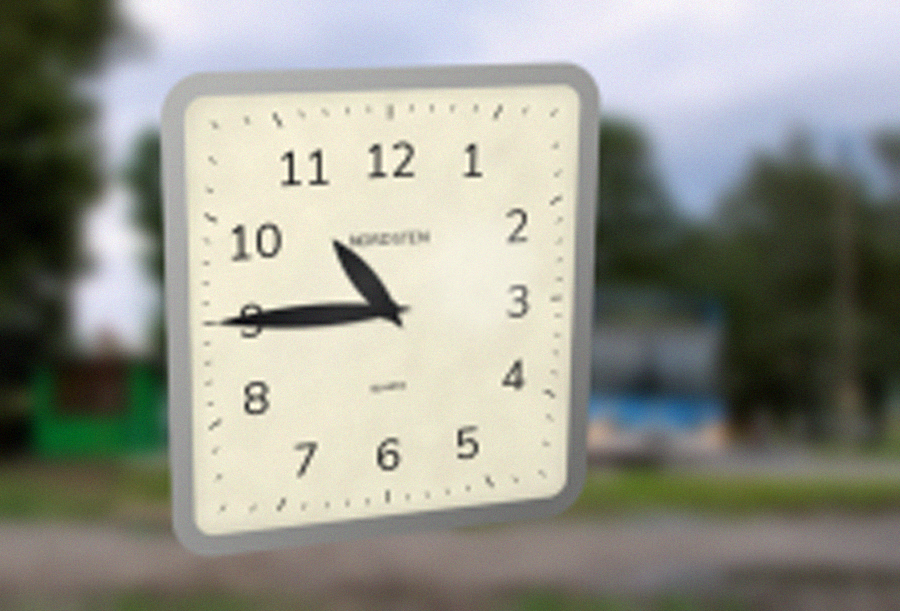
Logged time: 10 h 45 min
